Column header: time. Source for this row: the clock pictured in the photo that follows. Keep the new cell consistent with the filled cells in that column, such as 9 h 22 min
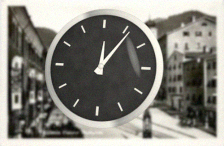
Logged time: 12 h 06 min
